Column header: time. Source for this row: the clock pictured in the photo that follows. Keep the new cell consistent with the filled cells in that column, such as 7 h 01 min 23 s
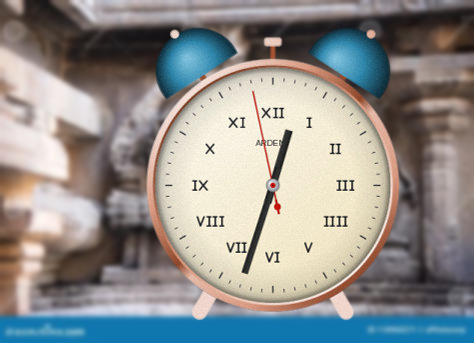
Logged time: 12 h 32 min 58 s
